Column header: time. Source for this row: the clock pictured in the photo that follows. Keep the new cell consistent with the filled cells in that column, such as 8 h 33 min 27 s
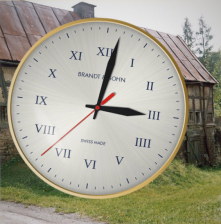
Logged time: 3 h 01 min 37 s
